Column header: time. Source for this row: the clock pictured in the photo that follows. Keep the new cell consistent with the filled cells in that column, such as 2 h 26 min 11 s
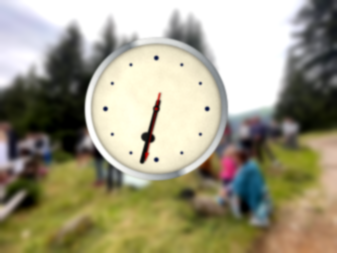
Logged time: 6 h 32 min 32 s
